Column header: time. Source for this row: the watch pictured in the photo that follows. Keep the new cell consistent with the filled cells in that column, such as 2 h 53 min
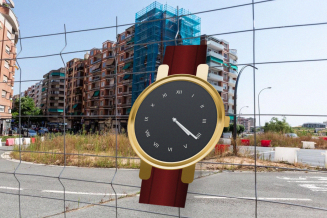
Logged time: 4 h 21 min
